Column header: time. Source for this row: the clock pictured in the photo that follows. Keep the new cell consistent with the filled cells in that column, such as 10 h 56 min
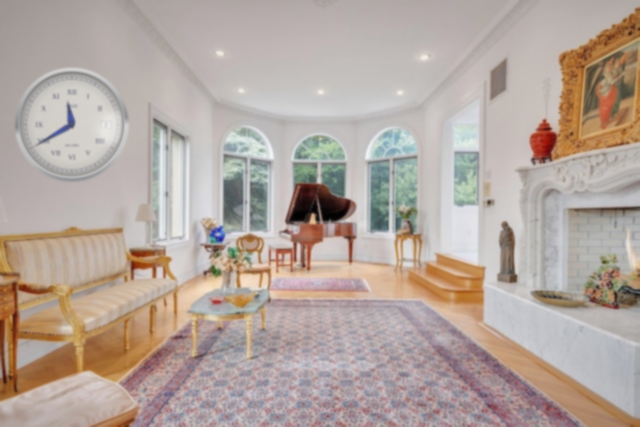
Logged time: 11 h 40 min
